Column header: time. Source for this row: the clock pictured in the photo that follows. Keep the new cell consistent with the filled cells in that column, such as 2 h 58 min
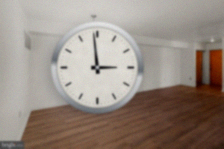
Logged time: 2 h 59 min
